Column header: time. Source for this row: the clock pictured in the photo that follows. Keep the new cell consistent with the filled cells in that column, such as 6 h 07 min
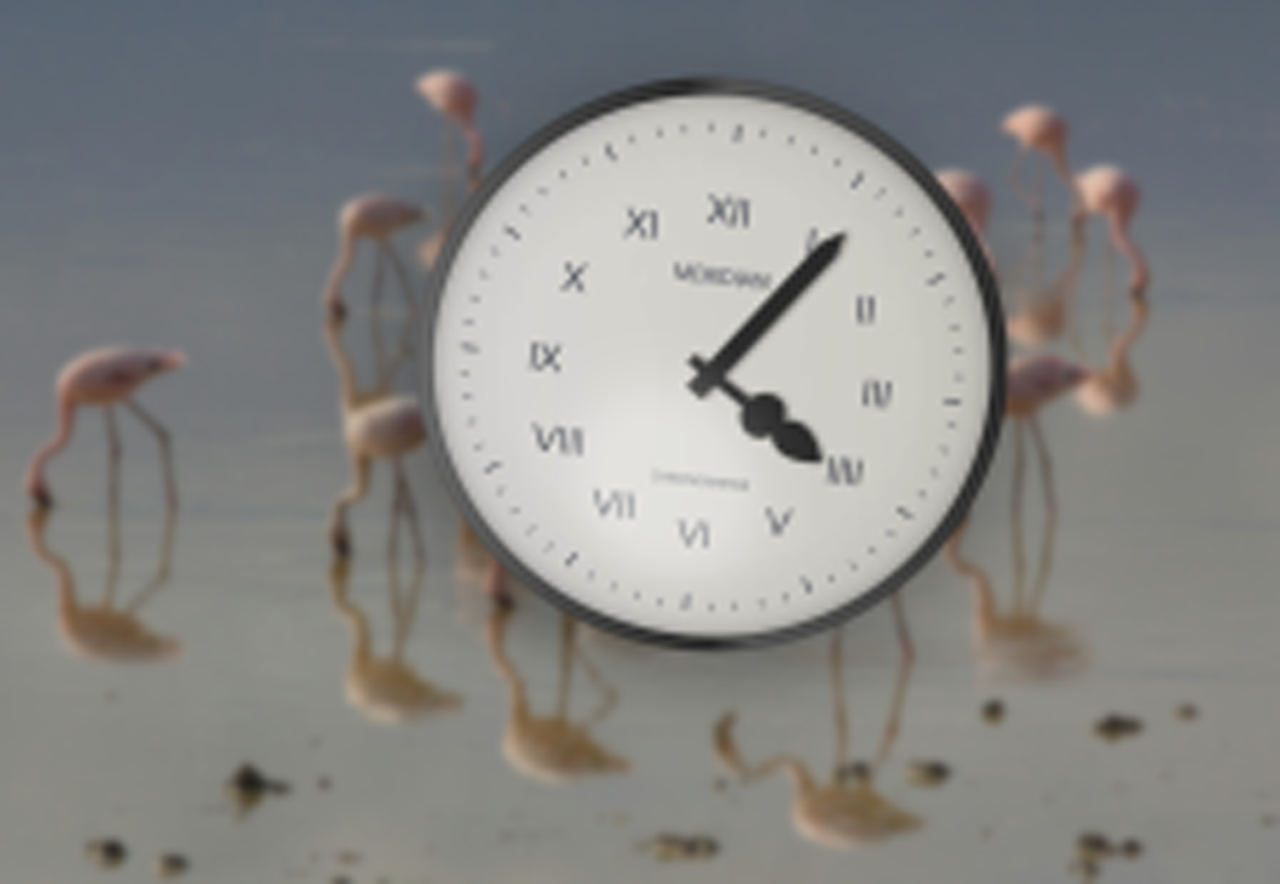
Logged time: 4 h 06 min
